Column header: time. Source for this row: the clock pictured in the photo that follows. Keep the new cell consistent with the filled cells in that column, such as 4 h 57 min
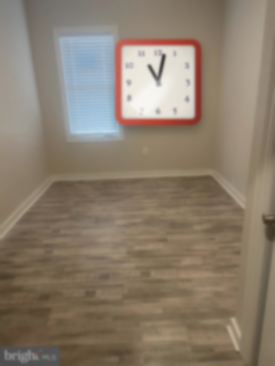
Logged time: 11 h 02 min
